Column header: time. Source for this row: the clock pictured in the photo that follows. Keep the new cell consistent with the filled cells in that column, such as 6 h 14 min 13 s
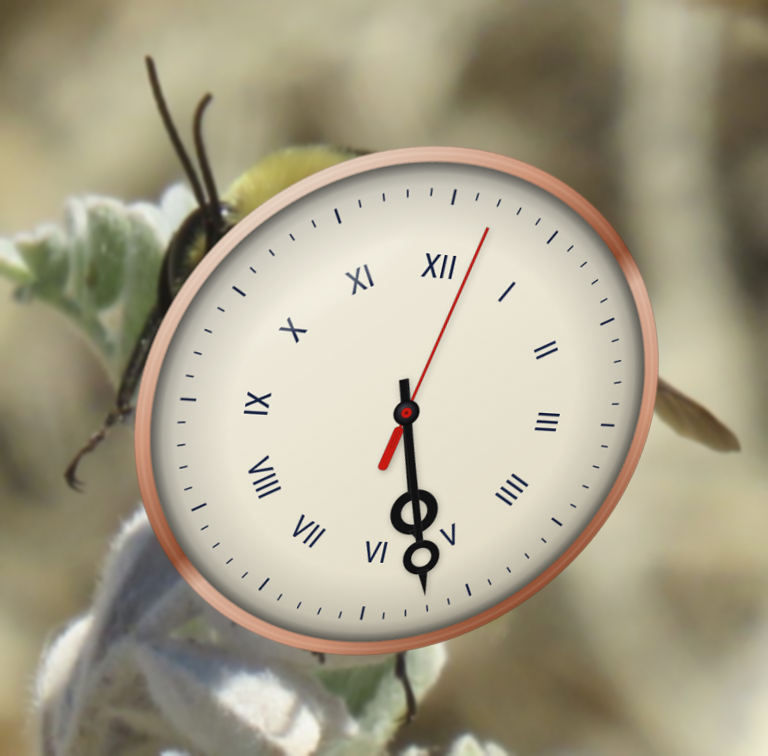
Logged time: 5 h 27 min 02 s
